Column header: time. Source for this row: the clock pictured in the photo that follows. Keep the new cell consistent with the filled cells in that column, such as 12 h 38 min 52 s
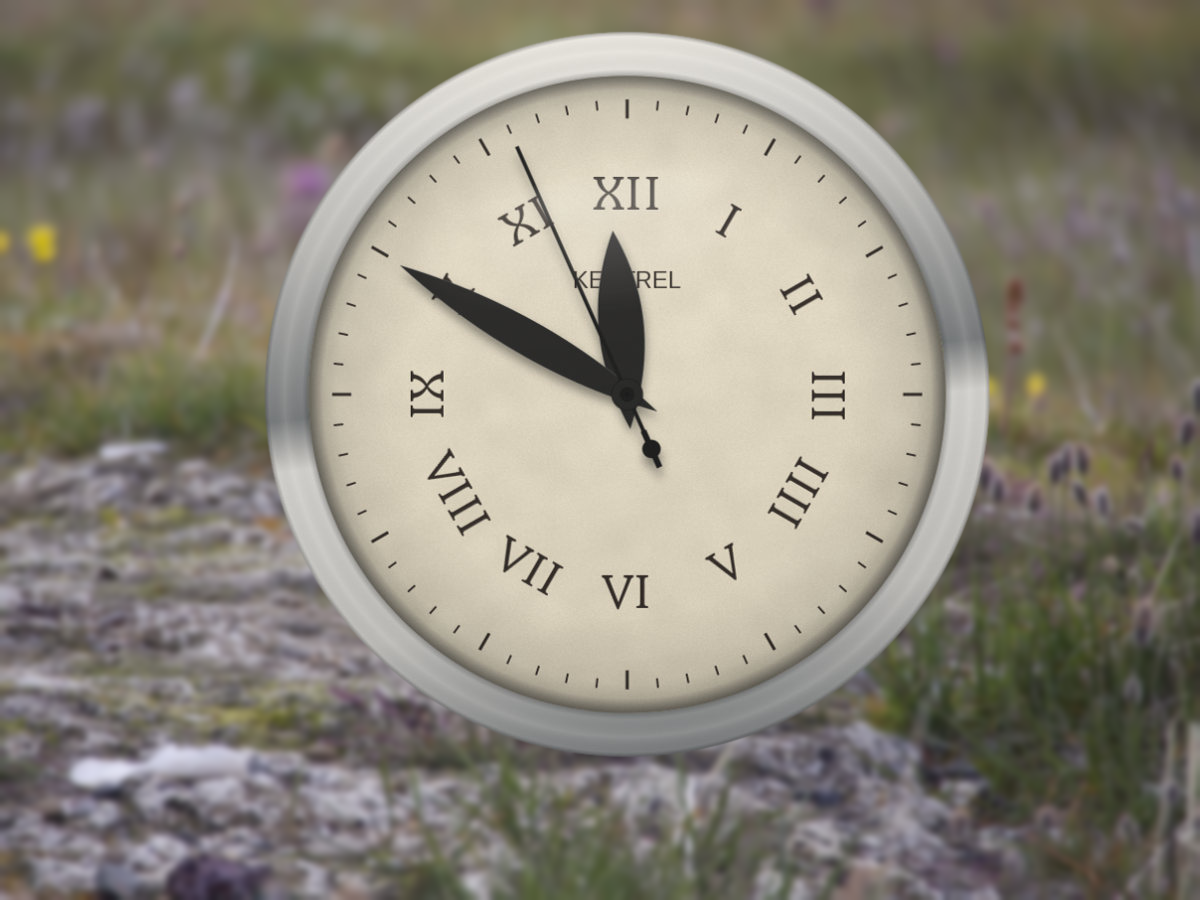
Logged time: 11 h 49 min 56 s
